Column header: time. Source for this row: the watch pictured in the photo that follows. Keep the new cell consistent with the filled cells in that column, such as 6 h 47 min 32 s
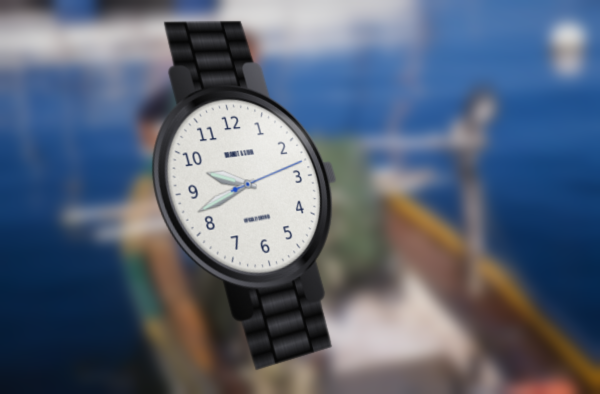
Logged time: 9 h 42 min 13 s
